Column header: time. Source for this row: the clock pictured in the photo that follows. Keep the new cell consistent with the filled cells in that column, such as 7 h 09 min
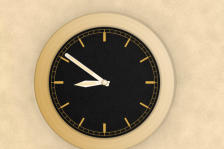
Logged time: 8 h 51 min
